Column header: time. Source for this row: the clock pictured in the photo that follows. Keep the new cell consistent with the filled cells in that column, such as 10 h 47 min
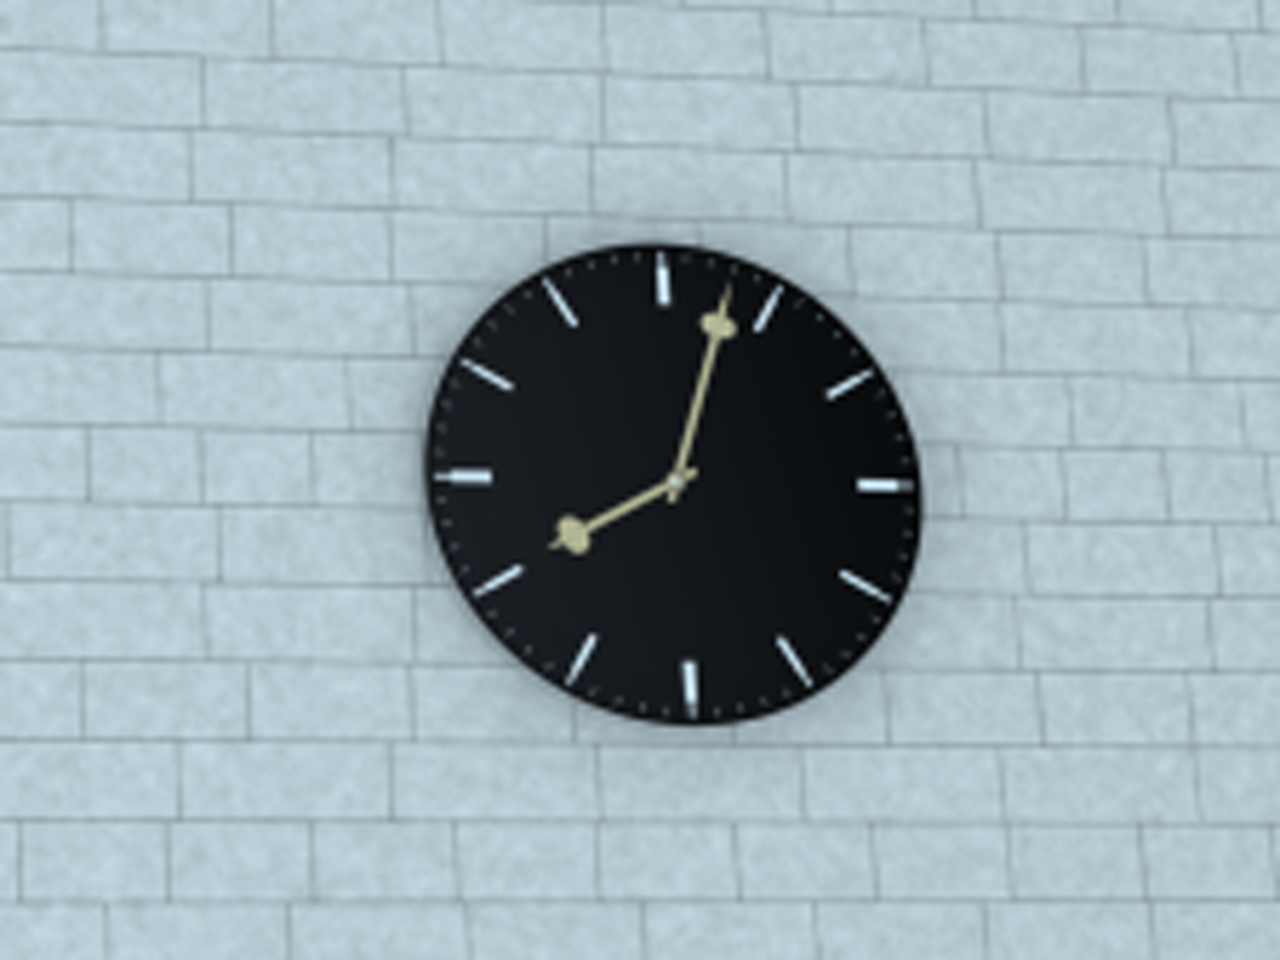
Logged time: 8 h 03 min
